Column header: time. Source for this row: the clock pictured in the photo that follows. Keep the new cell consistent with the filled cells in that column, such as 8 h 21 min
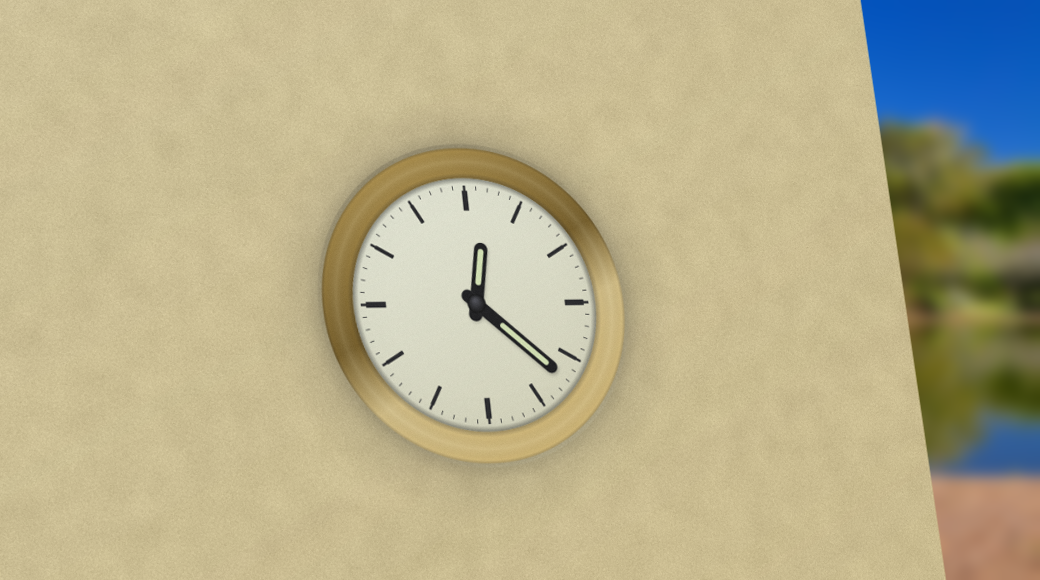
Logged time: 12 h 22 min
